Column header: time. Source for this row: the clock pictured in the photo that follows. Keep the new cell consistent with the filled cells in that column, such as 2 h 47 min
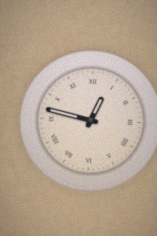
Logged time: 12 h 47 min
